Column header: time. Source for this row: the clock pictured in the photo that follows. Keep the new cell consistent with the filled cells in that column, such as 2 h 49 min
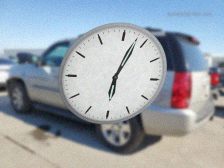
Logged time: 6 h 03 min
